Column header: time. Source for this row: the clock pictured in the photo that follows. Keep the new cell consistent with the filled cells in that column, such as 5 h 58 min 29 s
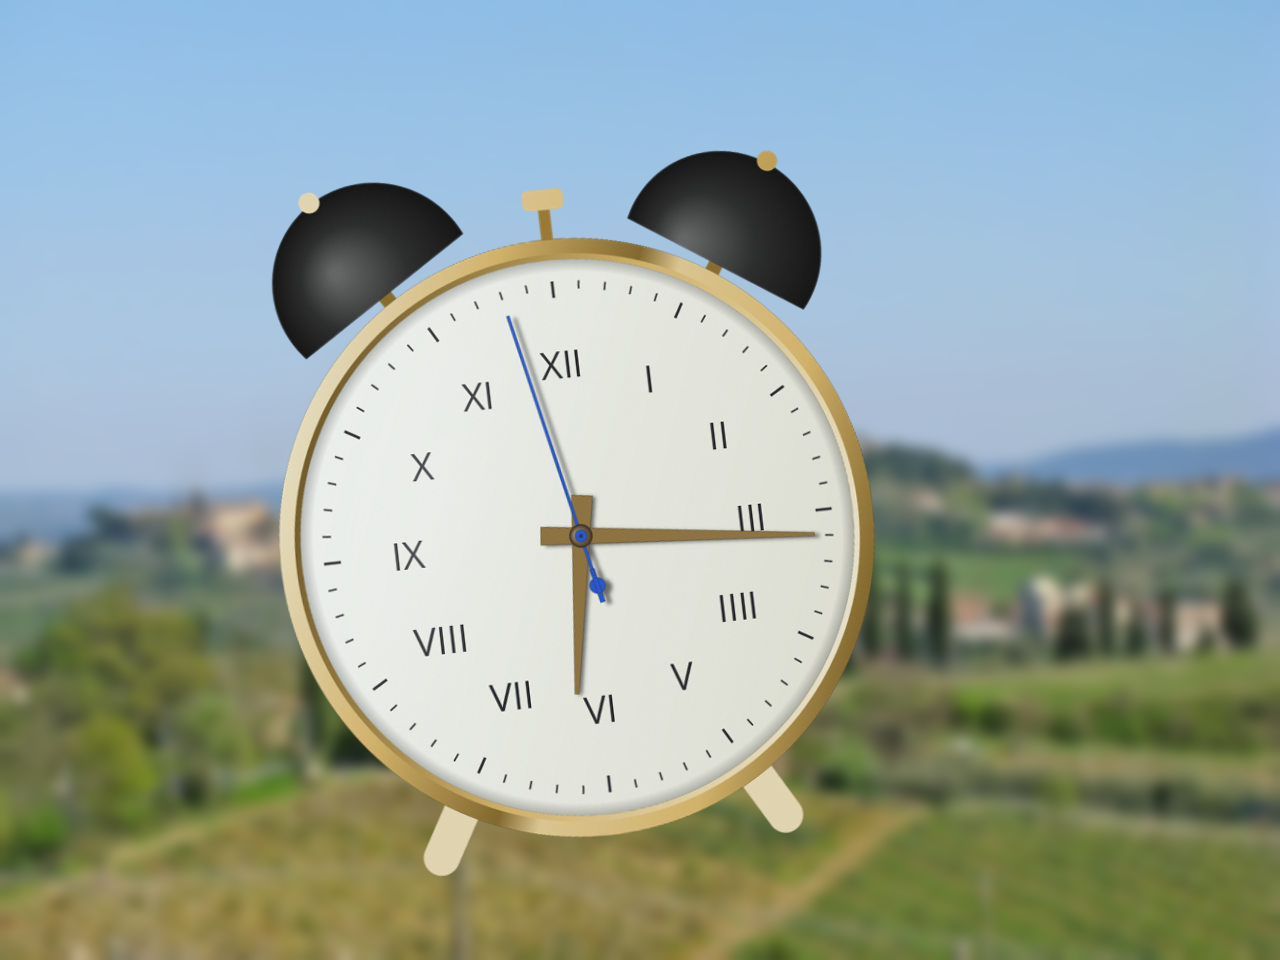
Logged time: 6 h 15 min 58 s
